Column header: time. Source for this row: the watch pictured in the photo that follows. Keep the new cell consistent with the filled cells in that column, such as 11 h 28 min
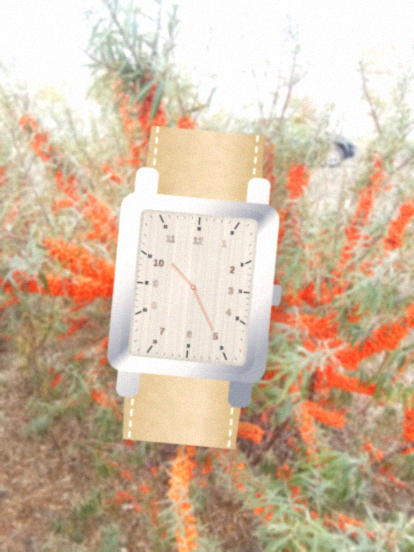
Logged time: 10 h 25 min
